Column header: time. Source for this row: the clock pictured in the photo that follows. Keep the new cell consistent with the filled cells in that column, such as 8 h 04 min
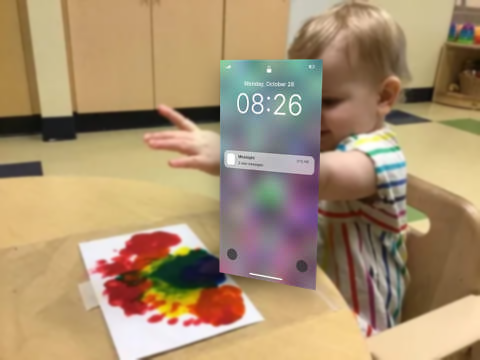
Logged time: 8 h 26 min
